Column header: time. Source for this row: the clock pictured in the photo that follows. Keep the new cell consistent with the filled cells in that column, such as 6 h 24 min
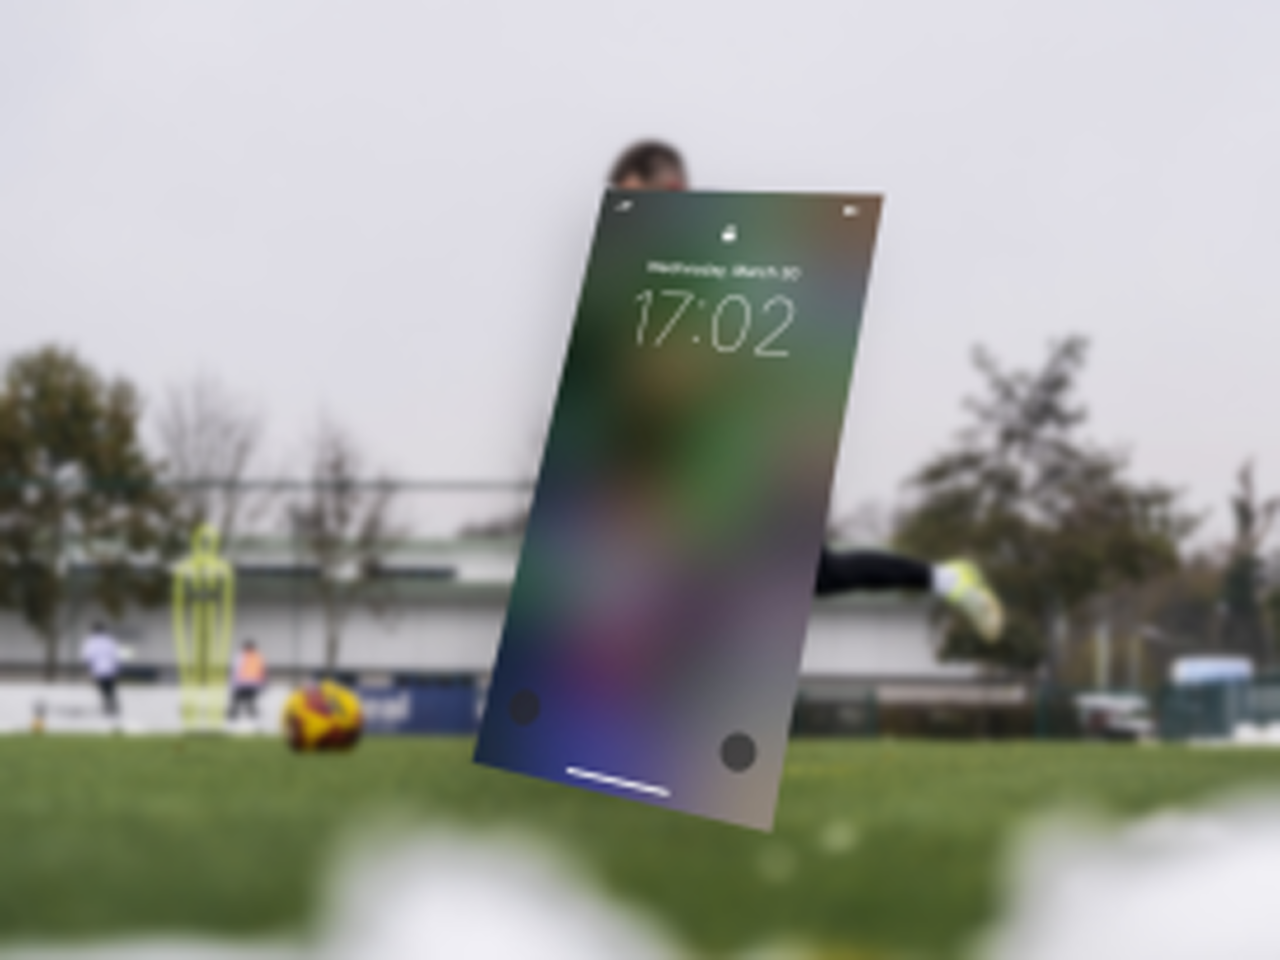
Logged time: 17 h 02 min
